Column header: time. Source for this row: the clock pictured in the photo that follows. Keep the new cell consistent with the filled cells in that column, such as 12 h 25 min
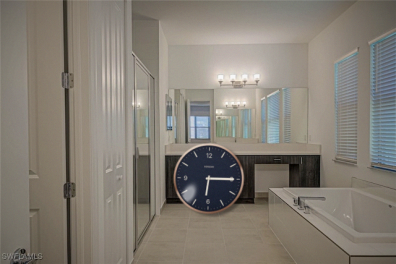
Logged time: 6 h 15 min
